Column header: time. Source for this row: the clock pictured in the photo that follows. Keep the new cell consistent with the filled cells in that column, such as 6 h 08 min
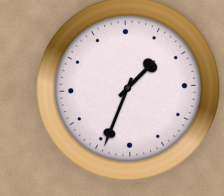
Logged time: 1 h 34 min
